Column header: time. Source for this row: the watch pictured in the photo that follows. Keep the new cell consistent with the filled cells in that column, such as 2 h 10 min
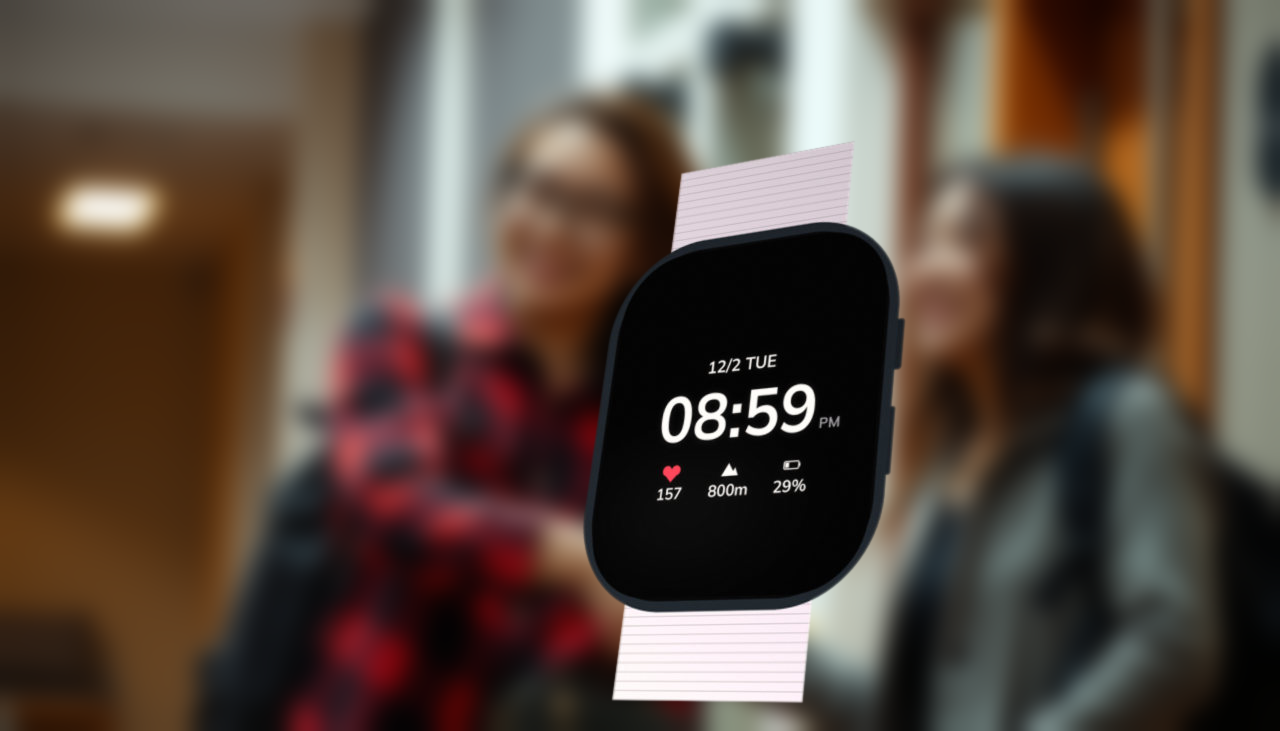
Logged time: 8 h 59 min
